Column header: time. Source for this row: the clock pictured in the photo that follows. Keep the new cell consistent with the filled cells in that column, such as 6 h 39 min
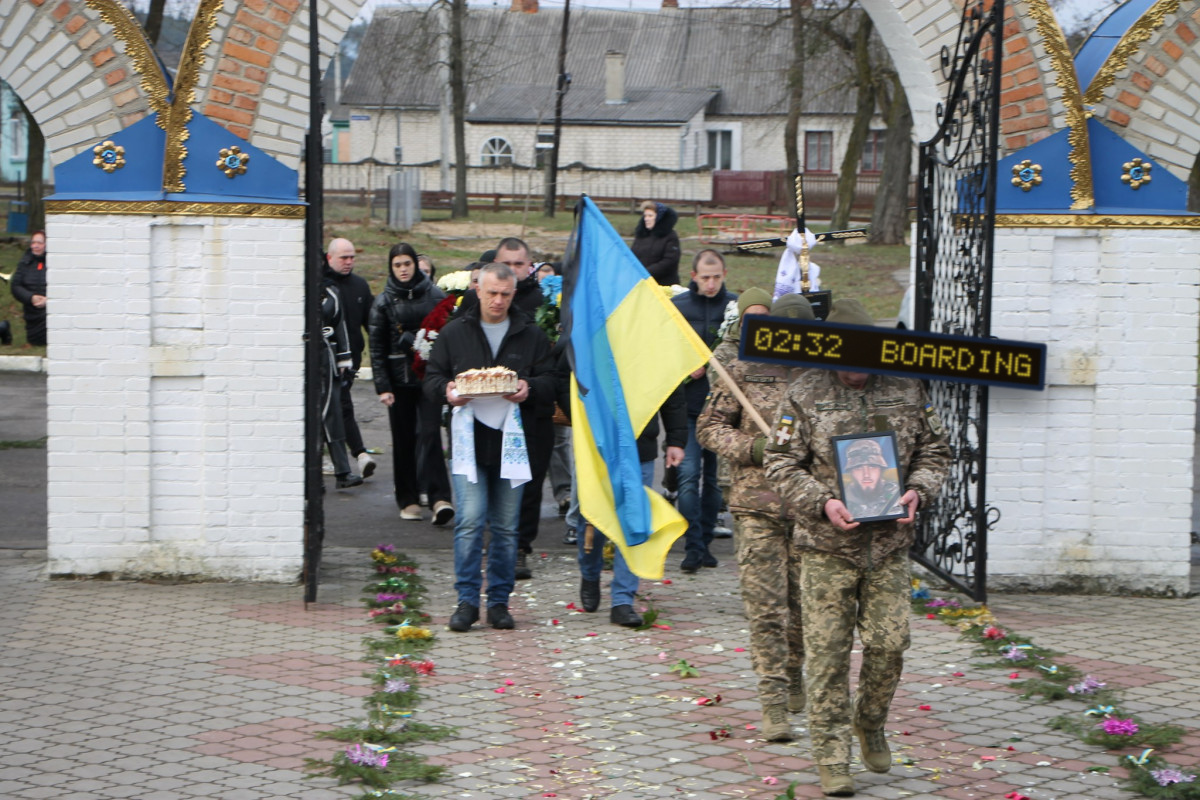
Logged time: 2 h 32 min
